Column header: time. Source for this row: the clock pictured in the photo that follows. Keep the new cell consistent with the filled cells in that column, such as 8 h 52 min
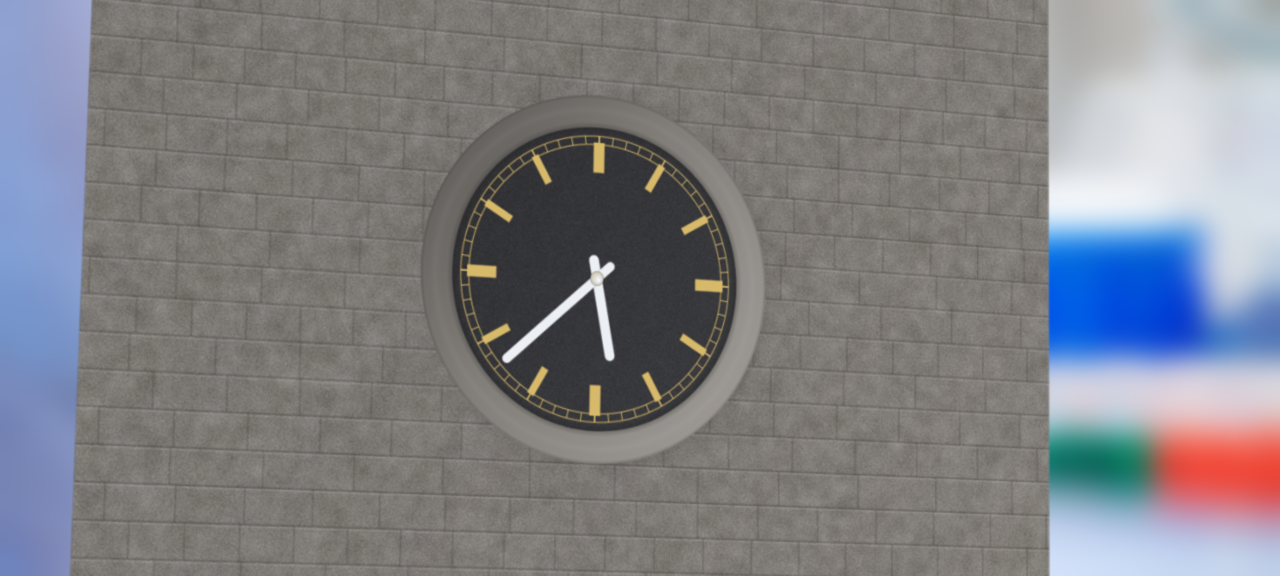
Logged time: 5 h 38 min
